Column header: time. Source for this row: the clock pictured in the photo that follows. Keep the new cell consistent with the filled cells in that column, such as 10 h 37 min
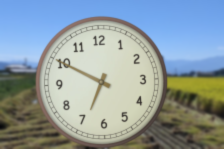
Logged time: 6 h 50 min
